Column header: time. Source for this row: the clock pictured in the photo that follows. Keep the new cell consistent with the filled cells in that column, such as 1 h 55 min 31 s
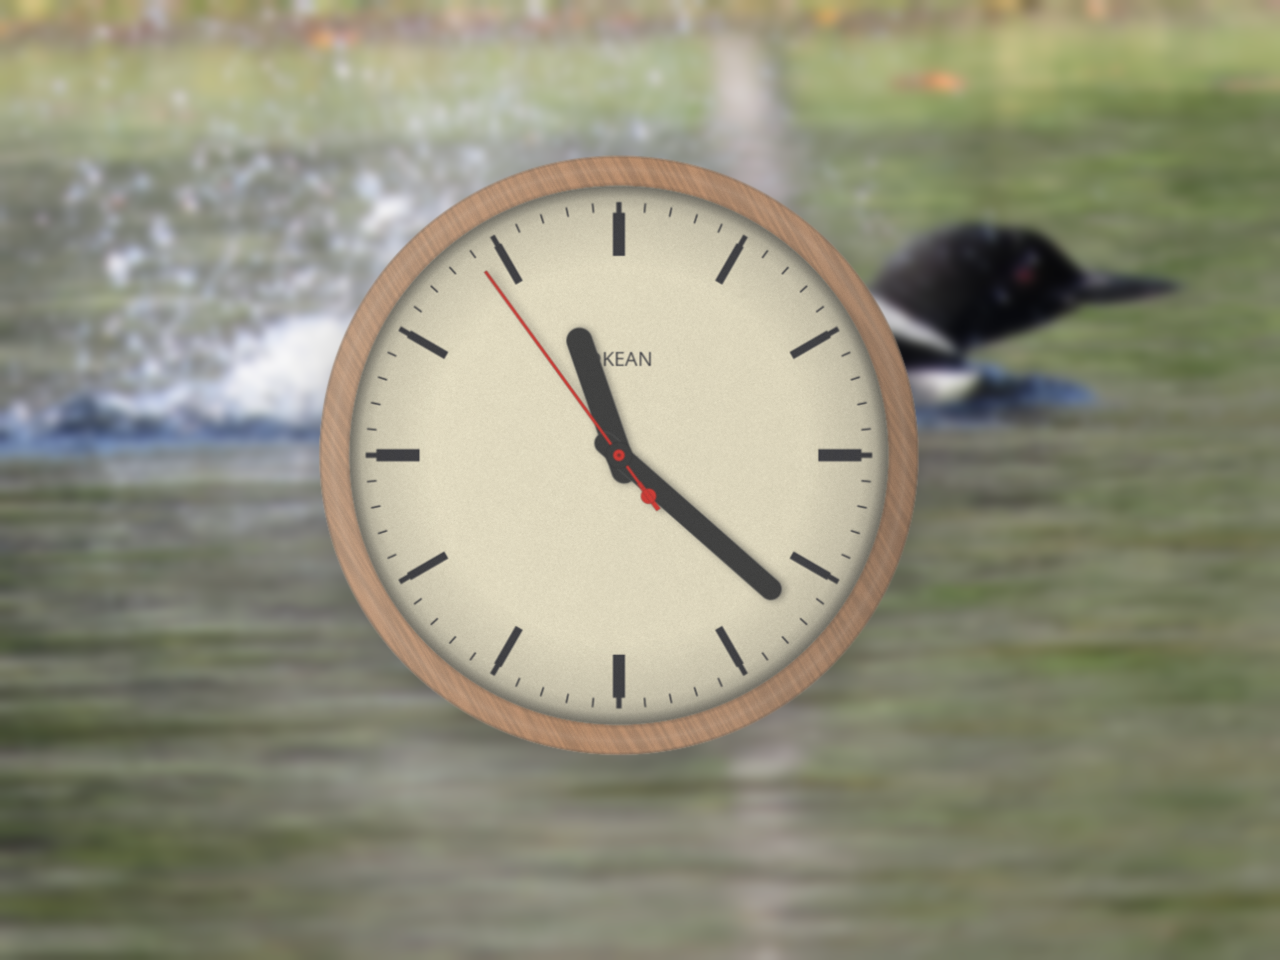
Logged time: 11 h 21 min 54 s
